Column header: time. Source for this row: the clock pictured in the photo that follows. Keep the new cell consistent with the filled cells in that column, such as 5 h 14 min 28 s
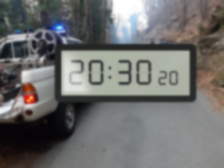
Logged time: 20 h 30 min 20 s
